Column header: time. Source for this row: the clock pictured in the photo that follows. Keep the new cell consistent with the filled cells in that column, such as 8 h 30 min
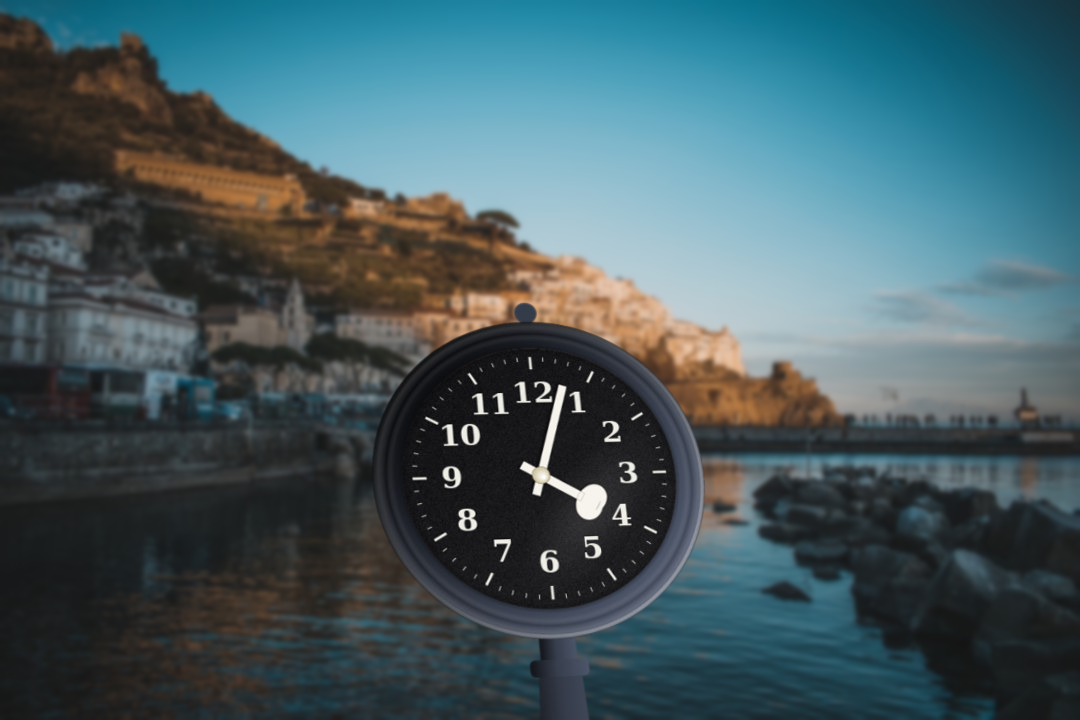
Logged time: 4 h 03 min
